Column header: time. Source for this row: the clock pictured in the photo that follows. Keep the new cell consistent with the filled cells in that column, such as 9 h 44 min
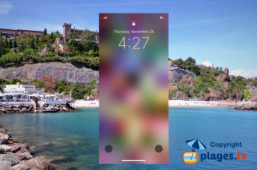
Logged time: 4 h 27 min
